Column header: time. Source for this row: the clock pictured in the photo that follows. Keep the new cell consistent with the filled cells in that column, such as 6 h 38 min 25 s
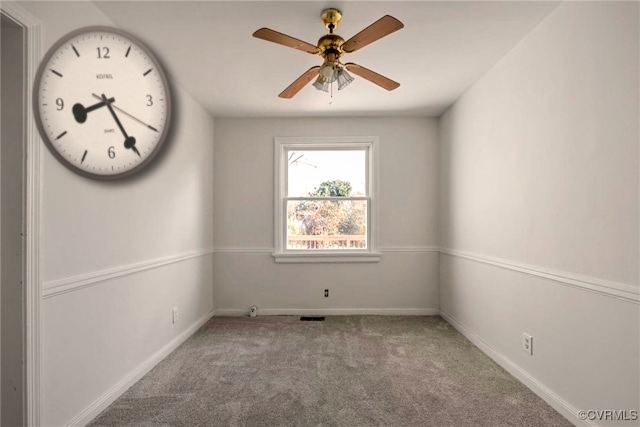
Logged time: 8 h 25 min 20 s
